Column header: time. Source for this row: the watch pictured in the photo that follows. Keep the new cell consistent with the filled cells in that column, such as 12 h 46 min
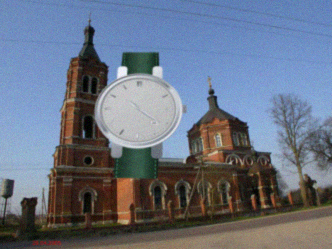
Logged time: 10 h 21 min
